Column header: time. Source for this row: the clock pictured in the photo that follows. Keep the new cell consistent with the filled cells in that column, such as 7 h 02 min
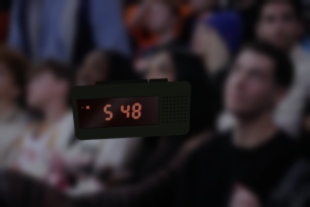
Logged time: 5 h 48 min
